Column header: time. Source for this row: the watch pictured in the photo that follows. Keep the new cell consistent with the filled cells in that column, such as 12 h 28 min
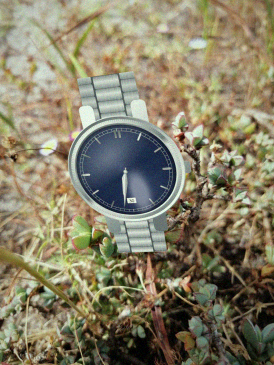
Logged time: 6 h 32 min
